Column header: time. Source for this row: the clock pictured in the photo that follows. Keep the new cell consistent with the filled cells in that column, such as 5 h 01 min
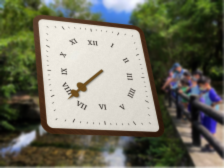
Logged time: 7 h 38 min
